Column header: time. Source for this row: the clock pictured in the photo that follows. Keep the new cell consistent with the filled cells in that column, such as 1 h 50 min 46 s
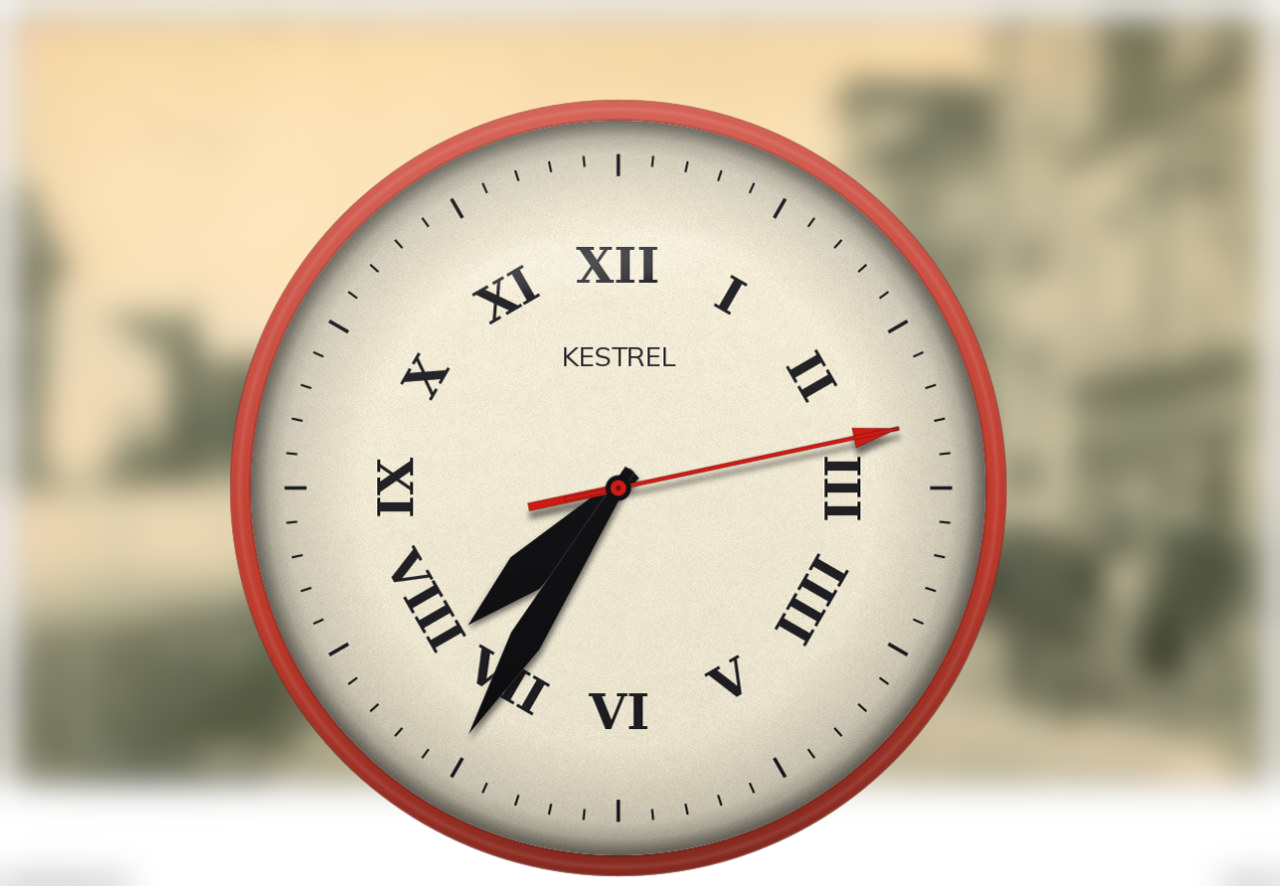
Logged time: 7 h 35 min 13 s
